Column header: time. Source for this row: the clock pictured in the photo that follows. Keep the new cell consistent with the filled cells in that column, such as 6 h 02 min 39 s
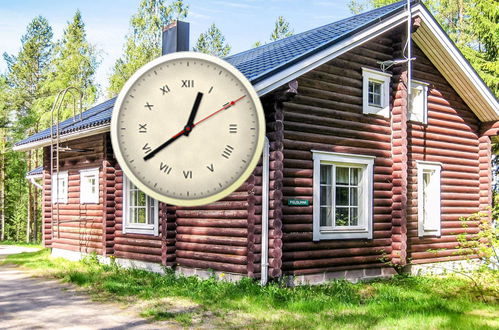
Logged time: 12 h 39 min 10 s
